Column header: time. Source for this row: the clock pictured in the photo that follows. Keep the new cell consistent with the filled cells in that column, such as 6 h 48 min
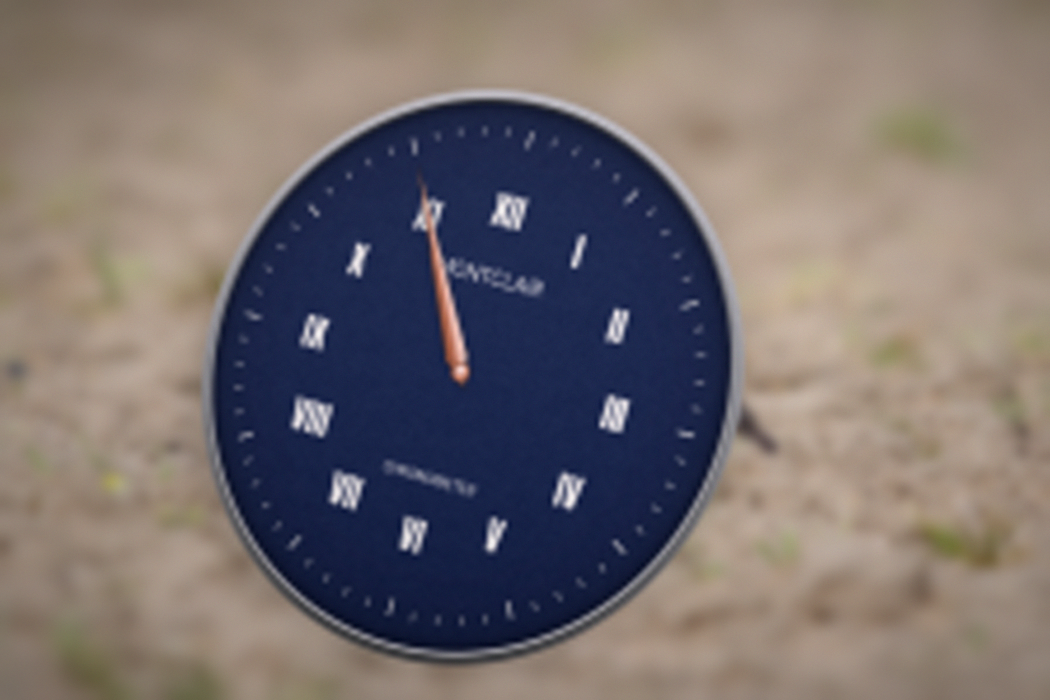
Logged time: 10 h 55 min
